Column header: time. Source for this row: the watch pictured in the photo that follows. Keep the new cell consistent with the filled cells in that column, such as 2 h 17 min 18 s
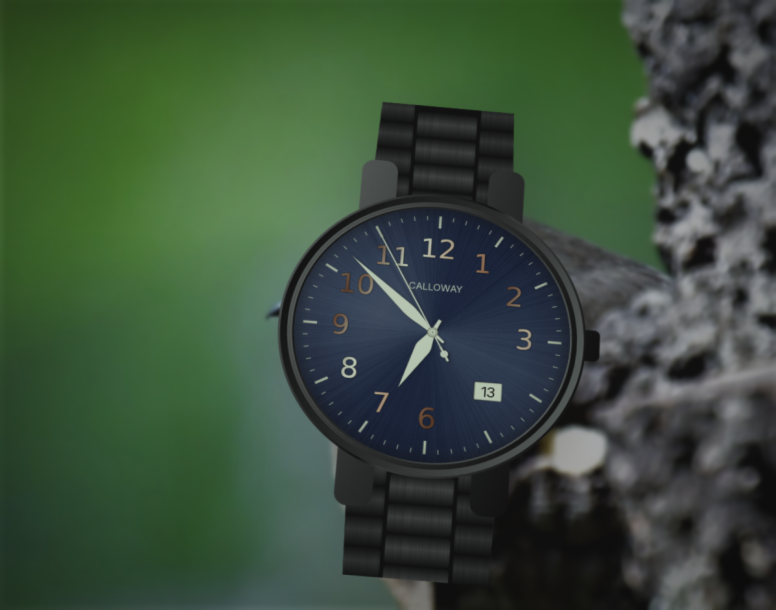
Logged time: 6 h 51 min 55 s
